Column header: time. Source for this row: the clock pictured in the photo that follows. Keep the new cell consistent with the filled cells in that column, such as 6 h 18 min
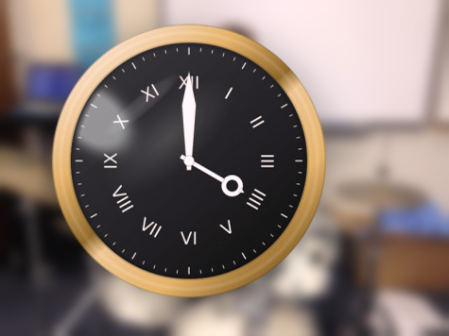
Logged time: 4 h 00 min
